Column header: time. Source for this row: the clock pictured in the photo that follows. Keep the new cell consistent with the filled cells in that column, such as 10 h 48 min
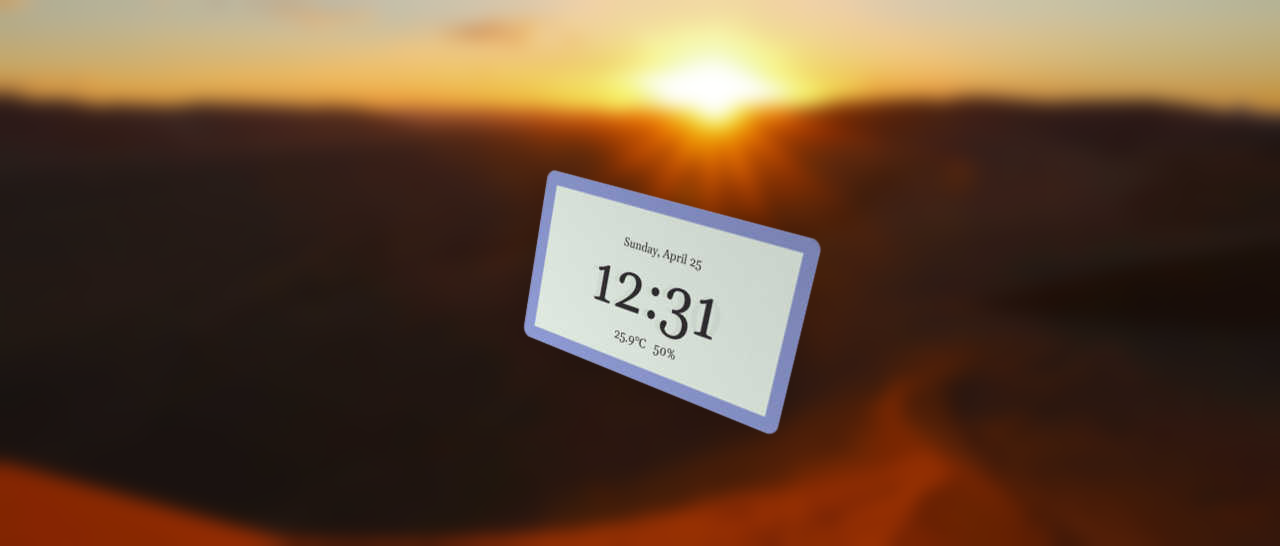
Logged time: 12 h 31 min
